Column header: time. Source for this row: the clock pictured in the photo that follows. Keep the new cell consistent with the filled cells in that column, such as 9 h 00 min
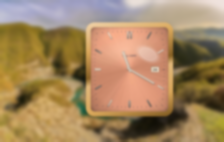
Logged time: 11 h 20 min
